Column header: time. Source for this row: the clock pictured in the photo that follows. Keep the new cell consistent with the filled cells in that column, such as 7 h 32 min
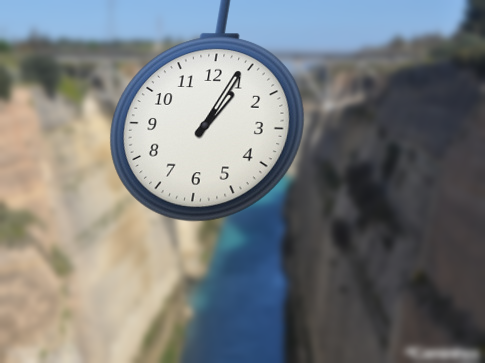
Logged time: 1 h 04 min
